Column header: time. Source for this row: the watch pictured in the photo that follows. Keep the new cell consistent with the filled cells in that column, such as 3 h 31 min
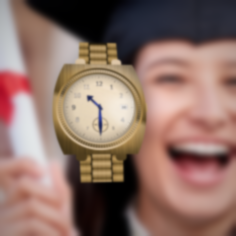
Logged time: 10 h 30 min
